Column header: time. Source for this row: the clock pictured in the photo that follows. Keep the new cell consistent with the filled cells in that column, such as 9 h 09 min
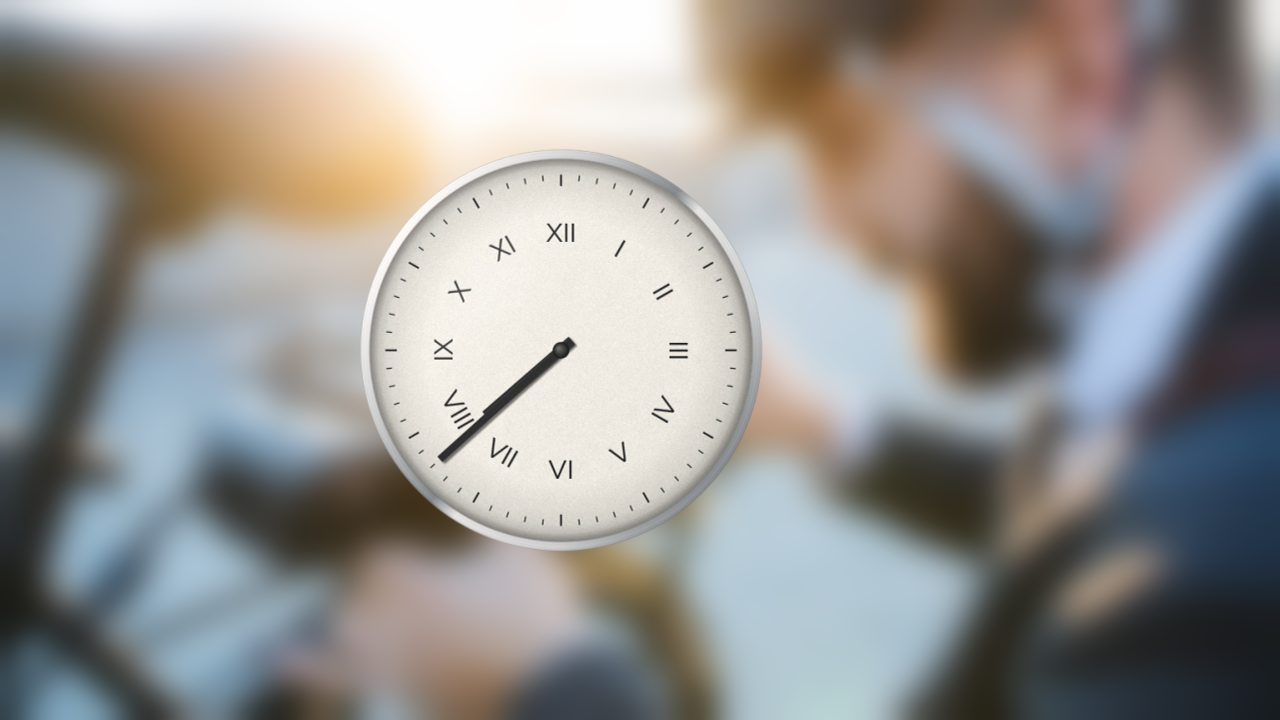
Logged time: 7 h 38 min
